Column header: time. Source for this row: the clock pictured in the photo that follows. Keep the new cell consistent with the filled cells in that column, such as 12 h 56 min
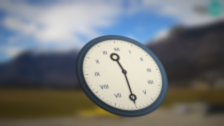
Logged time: 11 h 30 min
